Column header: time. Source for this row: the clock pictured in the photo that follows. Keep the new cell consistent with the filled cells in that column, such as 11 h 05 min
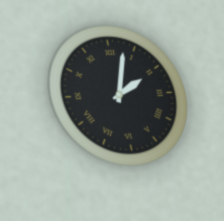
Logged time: 2 h 03 min
